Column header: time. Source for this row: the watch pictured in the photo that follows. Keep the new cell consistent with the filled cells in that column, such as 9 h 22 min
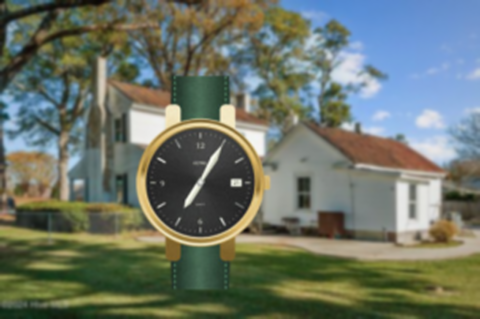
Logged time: 7 h 05 min
